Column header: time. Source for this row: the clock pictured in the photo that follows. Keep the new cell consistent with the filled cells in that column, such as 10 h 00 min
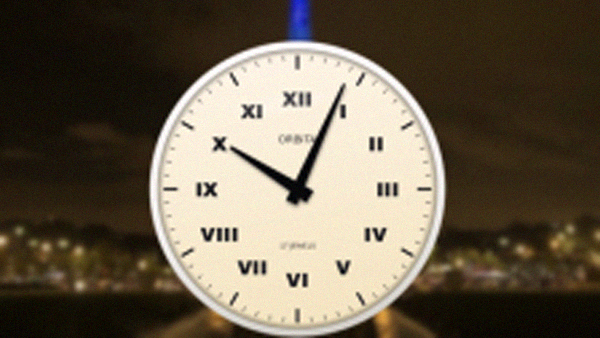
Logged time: 10 h 04 min
